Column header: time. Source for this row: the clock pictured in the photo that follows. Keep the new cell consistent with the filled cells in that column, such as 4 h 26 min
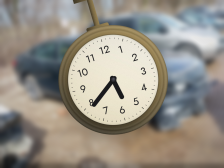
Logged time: 5 h 39 min
